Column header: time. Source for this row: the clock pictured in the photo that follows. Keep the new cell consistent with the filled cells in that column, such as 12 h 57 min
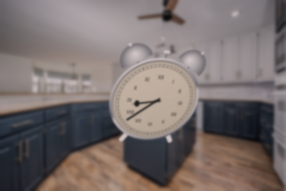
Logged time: 8 h 38 min
